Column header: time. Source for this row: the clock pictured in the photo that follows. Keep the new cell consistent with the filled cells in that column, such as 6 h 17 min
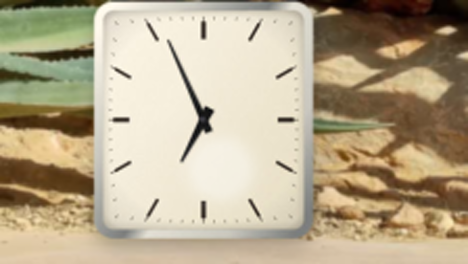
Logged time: 6 h 56 min
